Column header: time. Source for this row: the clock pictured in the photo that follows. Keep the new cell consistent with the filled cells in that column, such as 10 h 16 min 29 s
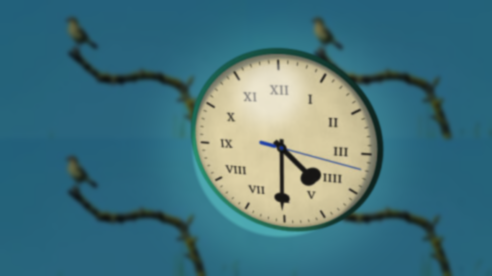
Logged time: 4 h 30 min 17 s
